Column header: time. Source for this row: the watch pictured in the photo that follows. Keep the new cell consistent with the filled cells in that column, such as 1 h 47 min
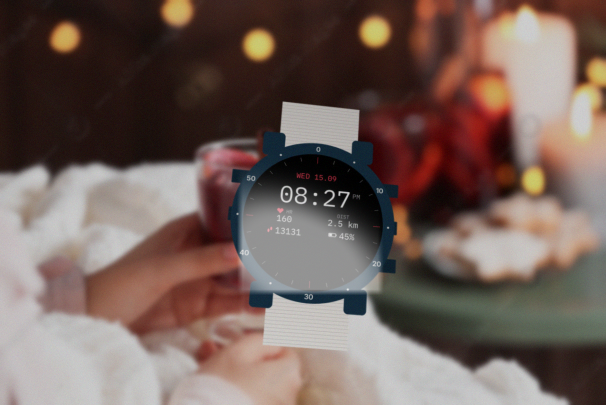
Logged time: 8 h 27 min
